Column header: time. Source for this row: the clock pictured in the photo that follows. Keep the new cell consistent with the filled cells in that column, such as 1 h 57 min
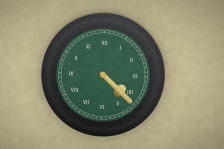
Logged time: 4 h 22 min
